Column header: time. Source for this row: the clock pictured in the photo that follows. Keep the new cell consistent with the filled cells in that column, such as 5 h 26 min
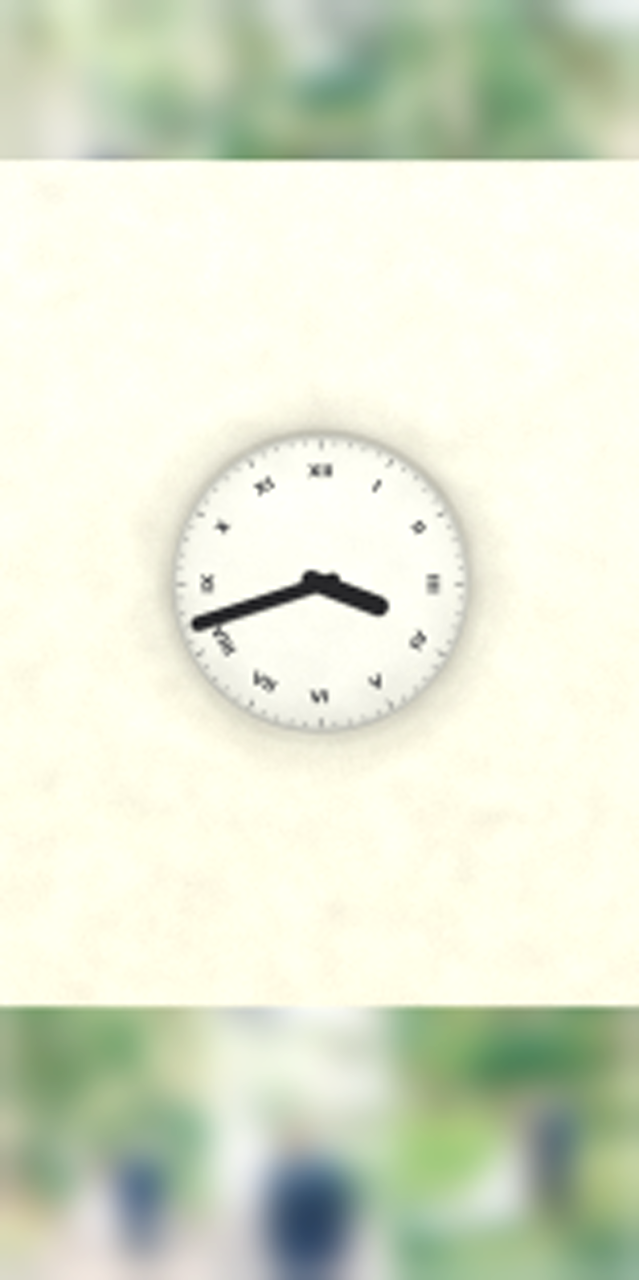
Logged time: 3 h 42 min
